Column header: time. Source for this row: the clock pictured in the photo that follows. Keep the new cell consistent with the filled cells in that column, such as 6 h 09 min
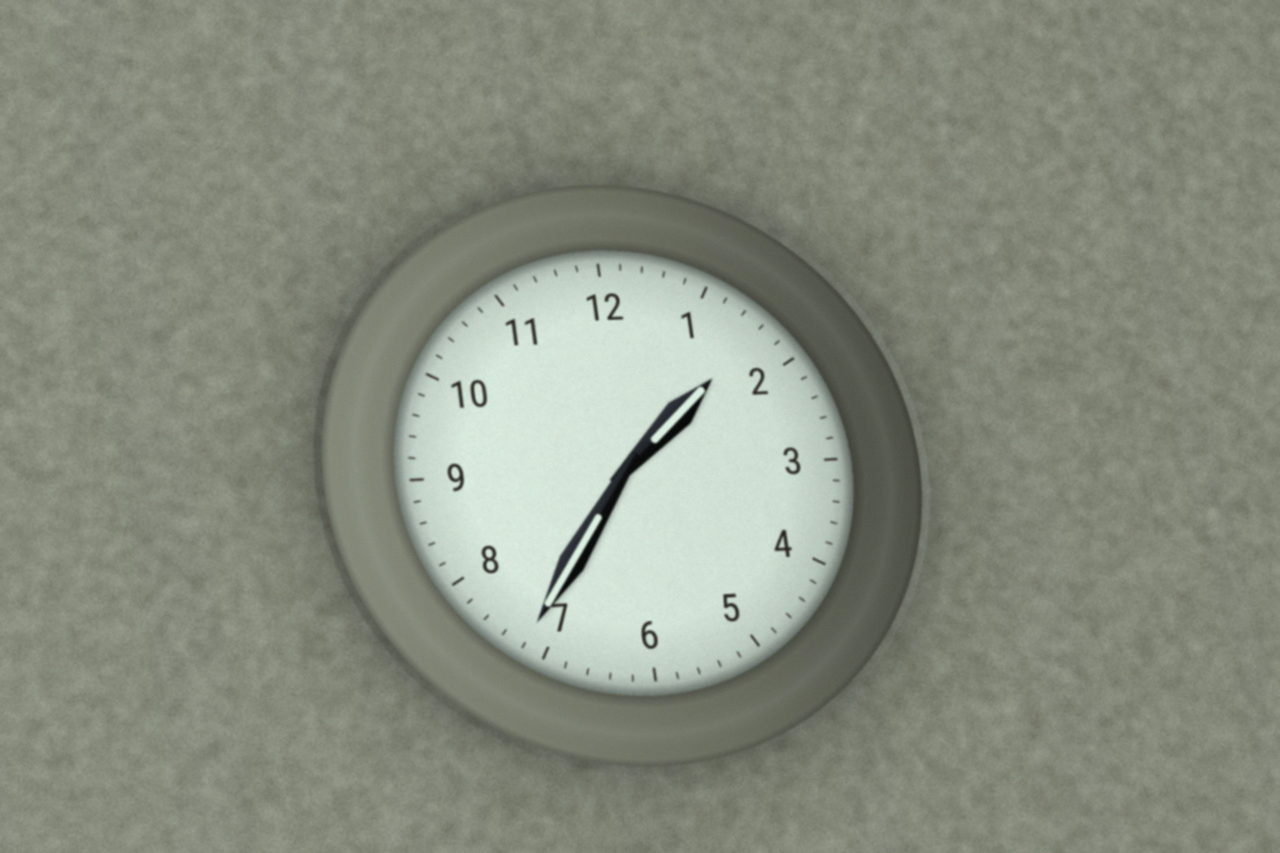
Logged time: 1 h 36 min
